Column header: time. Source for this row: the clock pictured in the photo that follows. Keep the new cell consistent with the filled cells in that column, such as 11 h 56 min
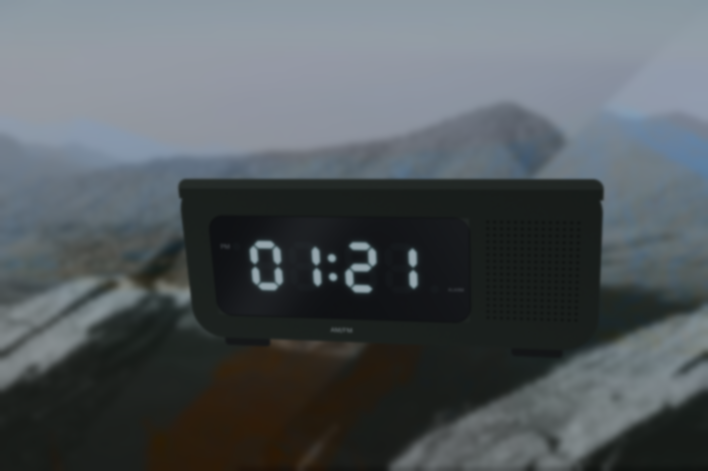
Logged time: 1 h 21 min
